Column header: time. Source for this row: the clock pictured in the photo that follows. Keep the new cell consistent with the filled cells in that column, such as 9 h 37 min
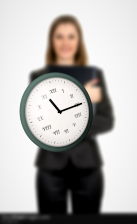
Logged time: 11 h 15 min
